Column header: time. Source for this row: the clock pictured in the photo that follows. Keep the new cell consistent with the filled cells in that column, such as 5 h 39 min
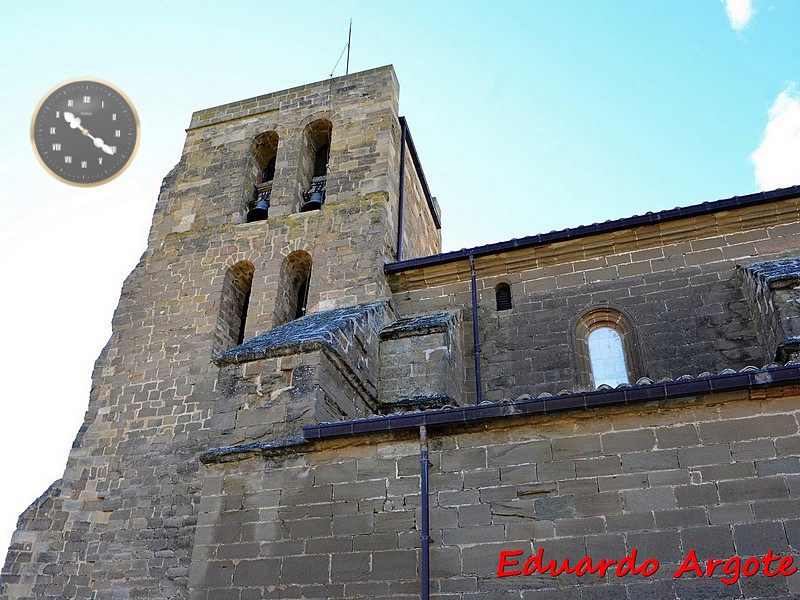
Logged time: 10 h 21 min
